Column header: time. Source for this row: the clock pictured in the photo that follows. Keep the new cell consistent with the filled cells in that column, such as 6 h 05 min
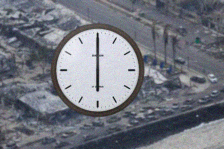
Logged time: 6 h 00 min
